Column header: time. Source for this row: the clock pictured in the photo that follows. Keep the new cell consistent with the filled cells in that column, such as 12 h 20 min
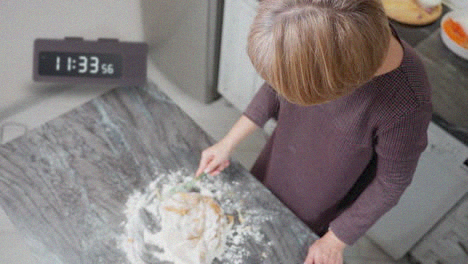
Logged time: 11 h 33 min
